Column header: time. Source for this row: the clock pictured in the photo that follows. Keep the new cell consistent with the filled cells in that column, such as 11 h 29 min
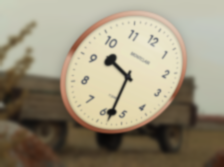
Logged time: 9 h 28 min
